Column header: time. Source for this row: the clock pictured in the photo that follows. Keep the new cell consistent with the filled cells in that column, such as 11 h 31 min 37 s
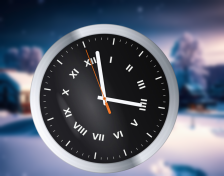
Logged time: 4 h 02 min 00 s
